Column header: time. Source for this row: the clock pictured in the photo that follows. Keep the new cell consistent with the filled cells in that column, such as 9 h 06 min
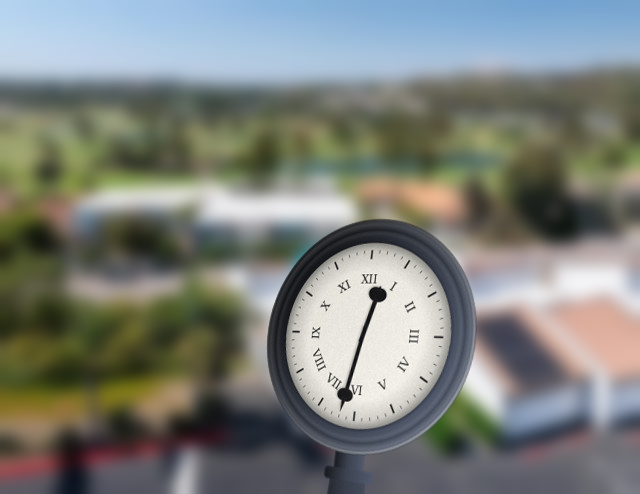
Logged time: 12 h 32 min
